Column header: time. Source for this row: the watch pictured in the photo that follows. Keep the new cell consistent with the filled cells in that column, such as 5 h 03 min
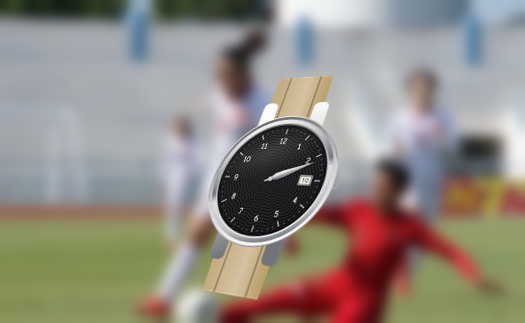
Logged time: 2 h 11 min
